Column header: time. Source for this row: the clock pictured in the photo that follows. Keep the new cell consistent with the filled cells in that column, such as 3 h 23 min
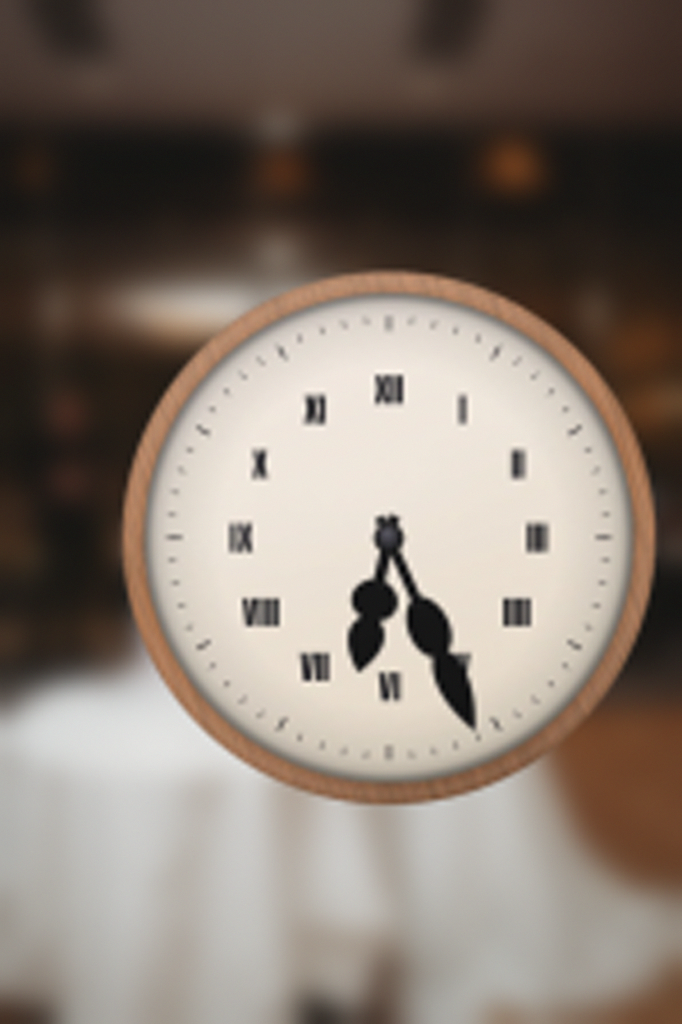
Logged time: 6 h 26 min
